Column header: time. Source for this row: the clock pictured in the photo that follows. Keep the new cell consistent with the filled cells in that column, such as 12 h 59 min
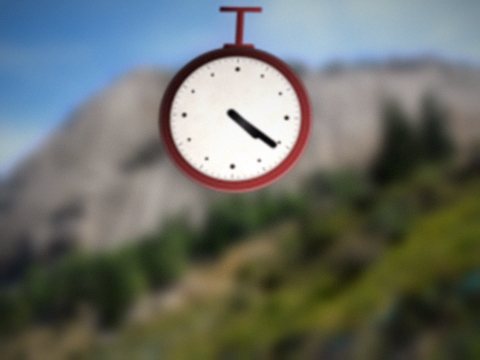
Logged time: 4 h 21 min
